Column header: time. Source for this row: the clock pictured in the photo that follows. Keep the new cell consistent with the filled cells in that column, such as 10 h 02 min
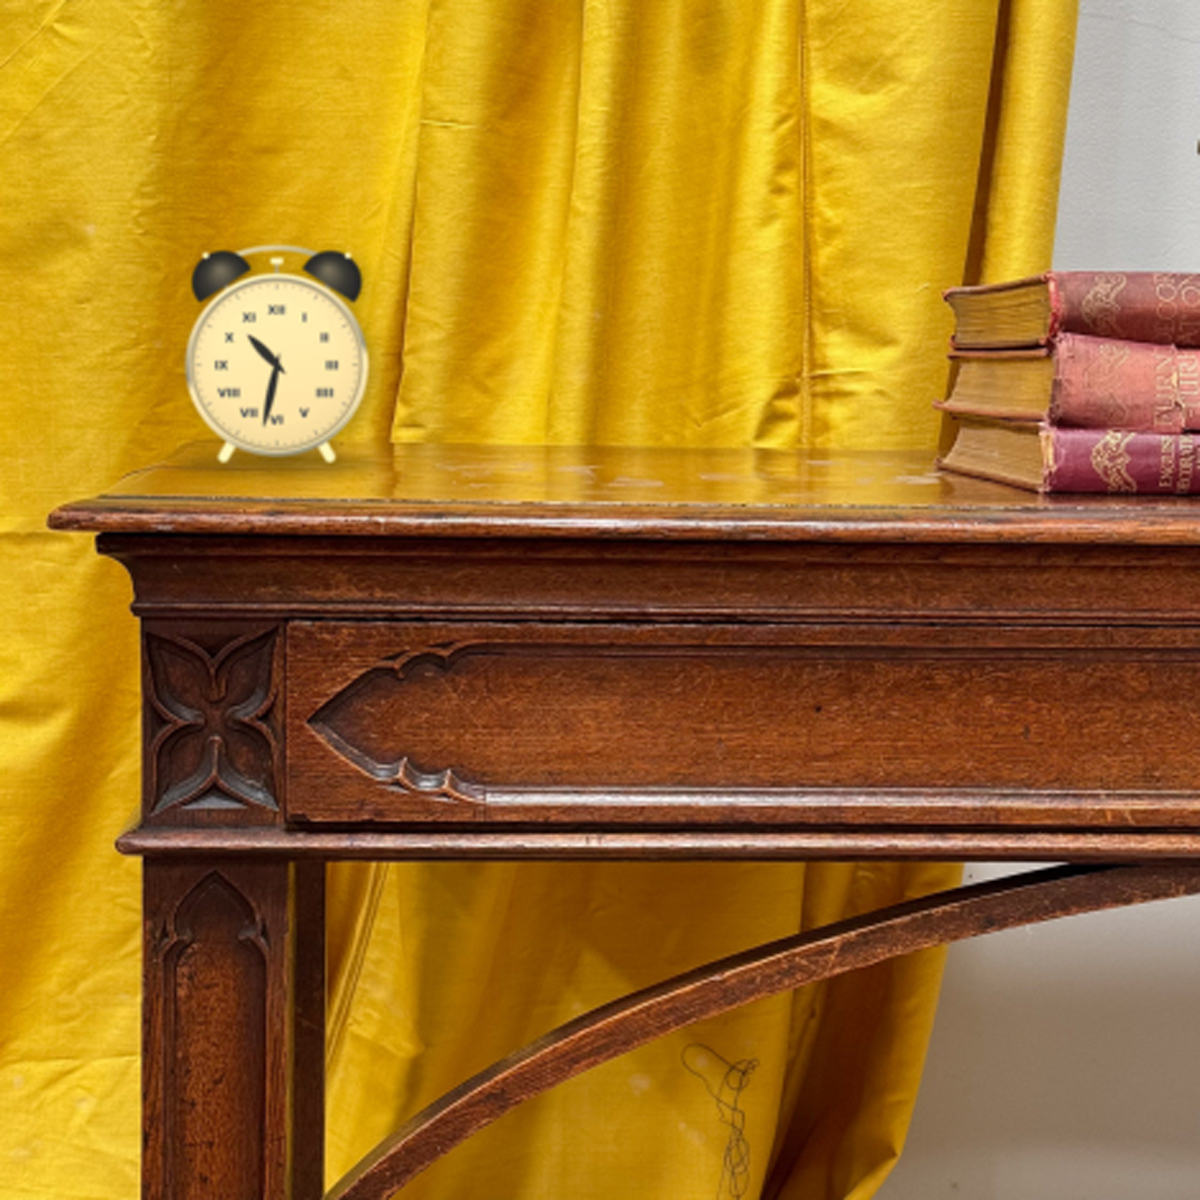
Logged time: 10 h 32 min
